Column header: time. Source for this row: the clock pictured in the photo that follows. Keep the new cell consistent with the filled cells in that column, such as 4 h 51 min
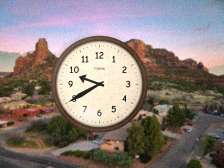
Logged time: 9 h 40 min
